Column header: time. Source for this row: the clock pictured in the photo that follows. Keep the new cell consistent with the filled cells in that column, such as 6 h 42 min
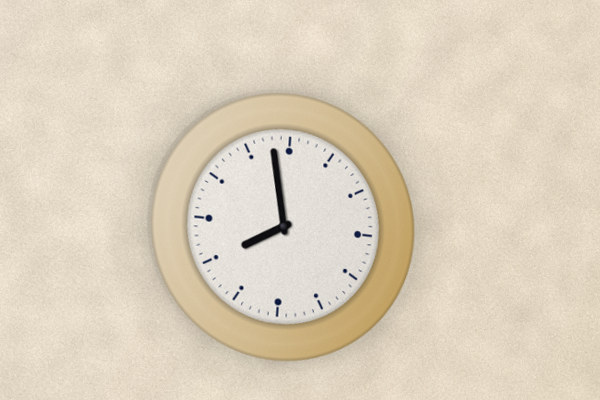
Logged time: 7 h 58 min
